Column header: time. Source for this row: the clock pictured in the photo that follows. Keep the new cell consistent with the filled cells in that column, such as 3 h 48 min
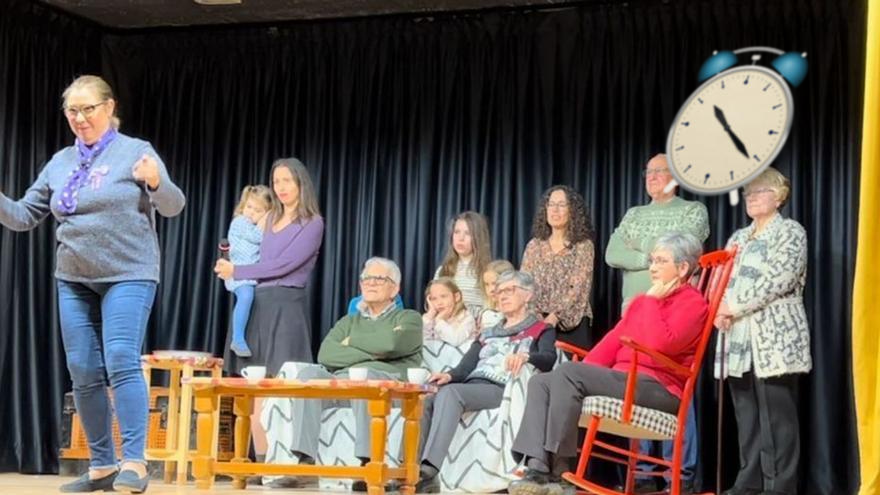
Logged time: 10 h 21 min
